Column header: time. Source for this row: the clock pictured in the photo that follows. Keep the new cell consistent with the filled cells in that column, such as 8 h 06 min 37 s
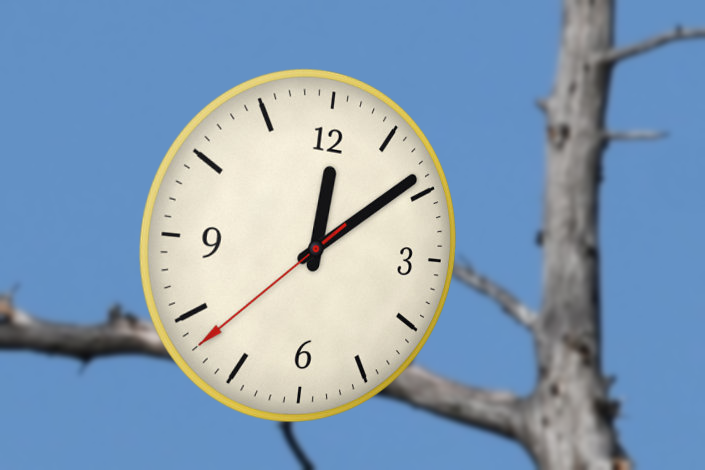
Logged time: 12 h 08 min 38 s
